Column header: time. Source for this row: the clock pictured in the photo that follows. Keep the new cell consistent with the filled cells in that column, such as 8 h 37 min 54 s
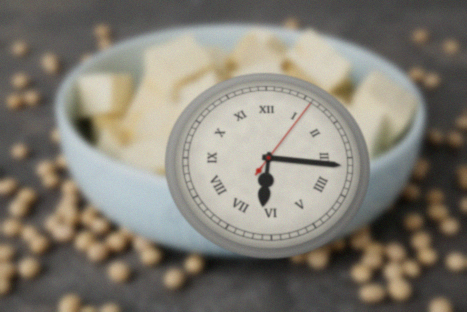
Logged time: 6 h 16 min 06 s
